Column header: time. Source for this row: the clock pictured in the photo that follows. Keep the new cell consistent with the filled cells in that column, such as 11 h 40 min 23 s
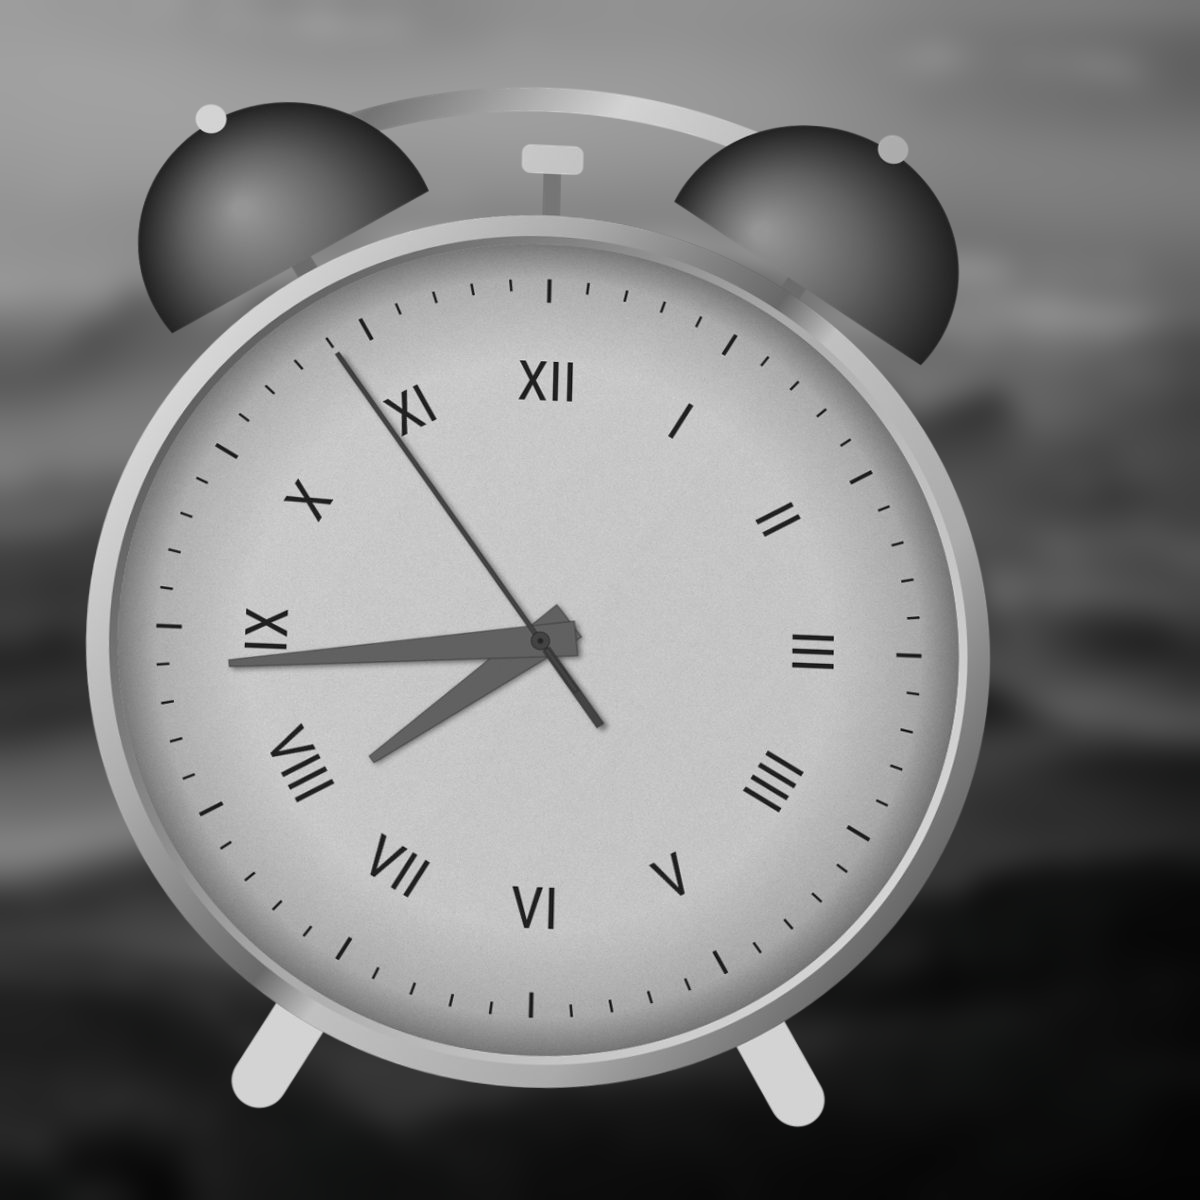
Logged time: 7 h 43 min 54 s
